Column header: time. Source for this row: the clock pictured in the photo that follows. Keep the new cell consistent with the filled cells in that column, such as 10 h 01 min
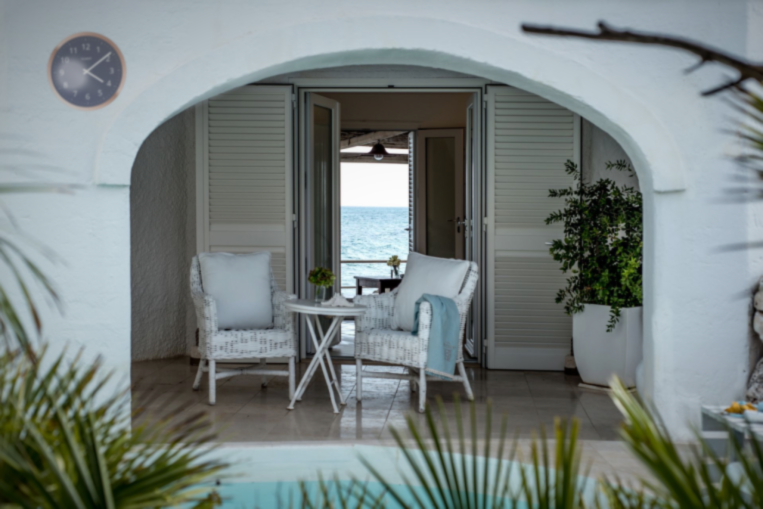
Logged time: 4 h 09 min
